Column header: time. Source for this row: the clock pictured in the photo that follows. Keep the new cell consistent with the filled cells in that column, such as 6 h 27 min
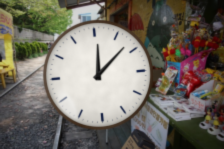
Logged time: 12 h 08 min
